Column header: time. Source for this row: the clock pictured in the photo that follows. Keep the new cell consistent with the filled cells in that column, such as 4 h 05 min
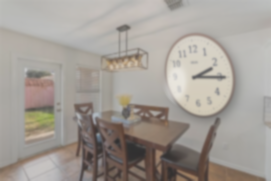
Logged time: 2 h 15 min
